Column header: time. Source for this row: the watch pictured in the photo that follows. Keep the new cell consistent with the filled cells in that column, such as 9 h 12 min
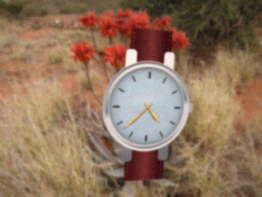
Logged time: 4 h 38 min
